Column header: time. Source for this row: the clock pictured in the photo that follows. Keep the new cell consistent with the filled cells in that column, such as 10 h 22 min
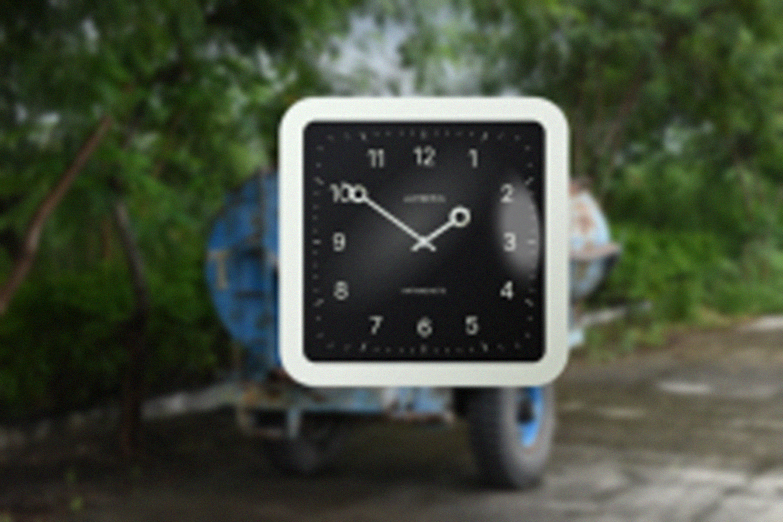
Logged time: 1 h 51 min
